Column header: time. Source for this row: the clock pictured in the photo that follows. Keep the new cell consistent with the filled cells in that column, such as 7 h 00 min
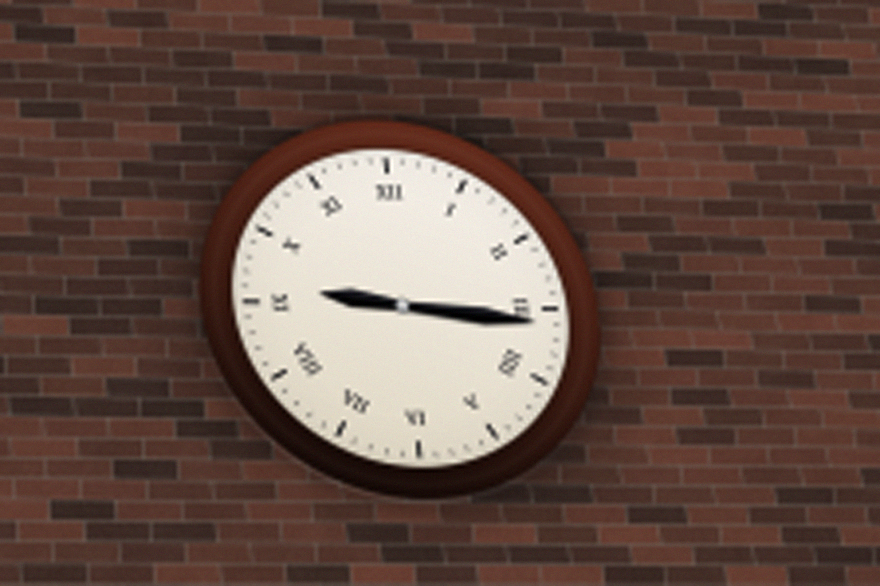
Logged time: 9 h 16 min
